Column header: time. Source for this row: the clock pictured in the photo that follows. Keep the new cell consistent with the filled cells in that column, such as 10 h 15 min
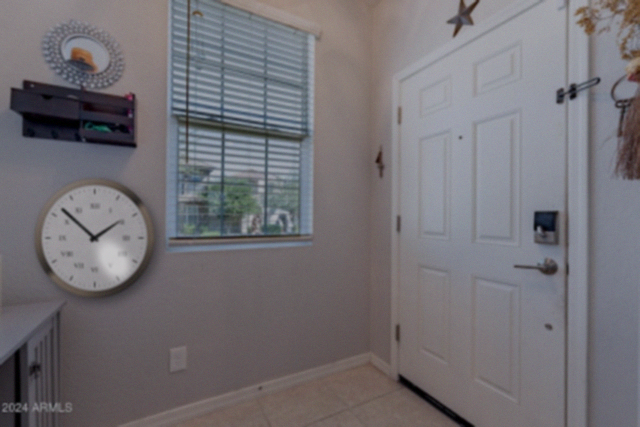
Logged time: 1 h 52 min
